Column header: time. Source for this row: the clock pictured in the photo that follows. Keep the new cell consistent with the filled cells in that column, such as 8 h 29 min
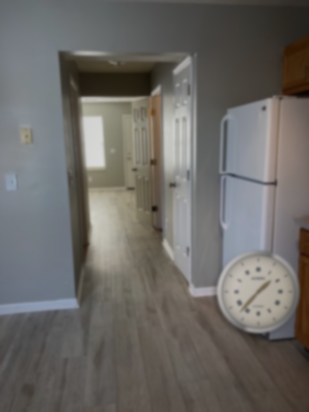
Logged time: 1 h 37 min
